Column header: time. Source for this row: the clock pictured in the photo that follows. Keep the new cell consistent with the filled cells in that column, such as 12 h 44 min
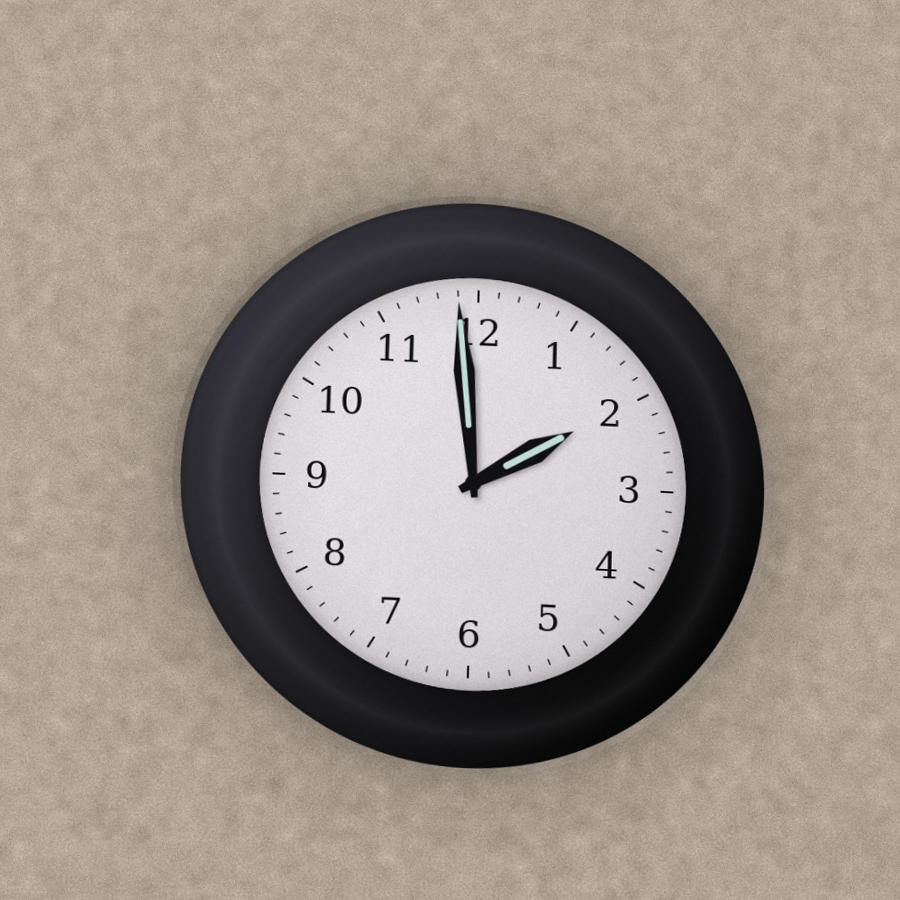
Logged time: 1 h 59 min
